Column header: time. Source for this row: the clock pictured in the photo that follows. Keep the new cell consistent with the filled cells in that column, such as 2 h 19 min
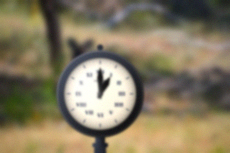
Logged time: 1 h 00 min
